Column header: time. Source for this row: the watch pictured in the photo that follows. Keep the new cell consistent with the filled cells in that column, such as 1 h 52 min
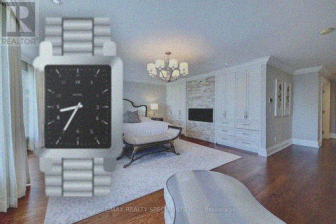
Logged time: 8 h 35 min
